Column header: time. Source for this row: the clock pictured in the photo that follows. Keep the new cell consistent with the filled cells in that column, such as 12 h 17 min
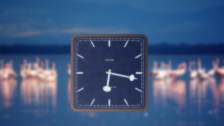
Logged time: 6 h 17 min
